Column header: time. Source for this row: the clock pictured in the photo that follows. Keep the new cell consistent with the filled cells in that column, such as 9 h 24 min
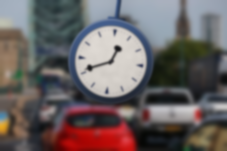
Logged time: 12 h 41 min
